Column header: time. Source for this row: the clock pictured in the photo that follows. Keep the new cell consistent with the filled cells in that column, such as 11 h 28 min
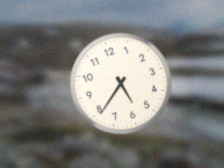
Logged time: 5 h 39 min
